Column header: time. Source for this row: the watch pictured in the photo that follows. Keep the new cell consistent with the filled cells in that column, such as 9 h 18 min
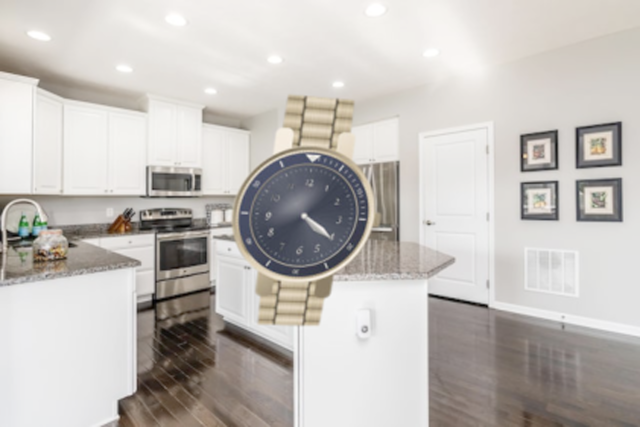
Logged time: 4 h 21 min
